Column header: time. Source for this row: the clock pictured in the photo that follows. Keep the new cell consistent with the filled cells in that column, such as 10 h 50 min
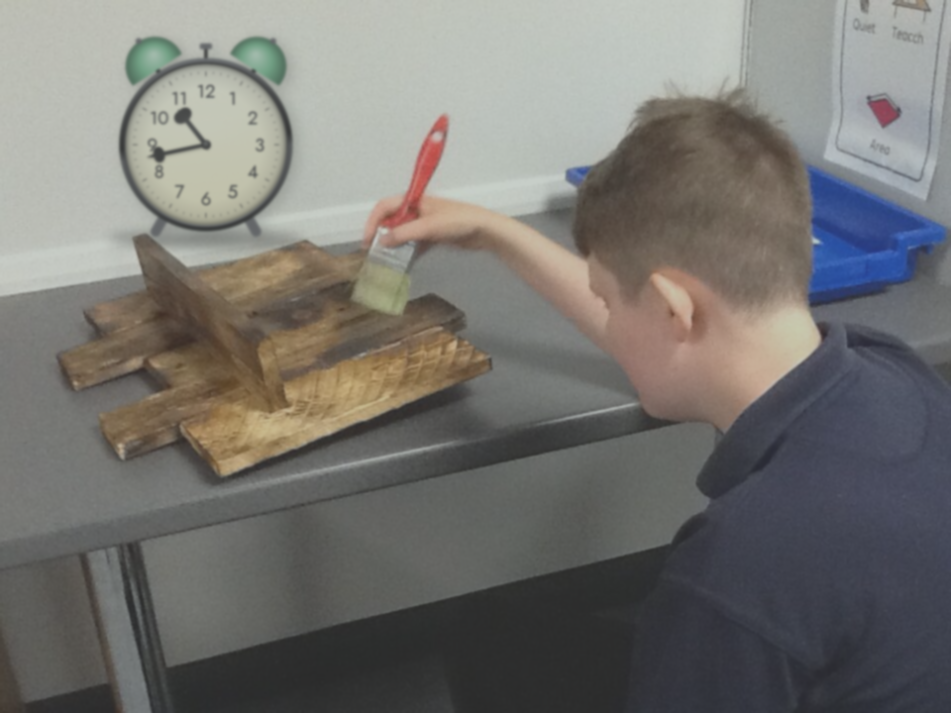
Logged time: 10 h 43 min
